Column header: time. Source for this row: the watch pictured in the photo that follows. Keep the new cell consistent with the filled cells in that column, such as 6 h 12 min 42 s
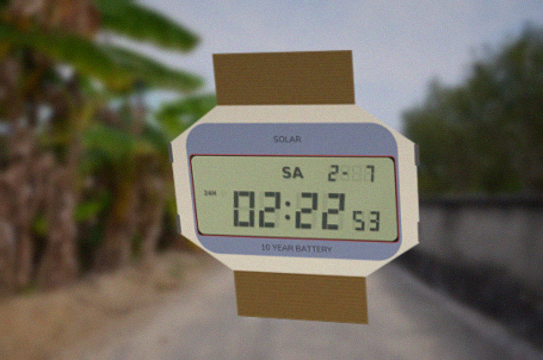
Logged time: 2 h 22 min 53 s
